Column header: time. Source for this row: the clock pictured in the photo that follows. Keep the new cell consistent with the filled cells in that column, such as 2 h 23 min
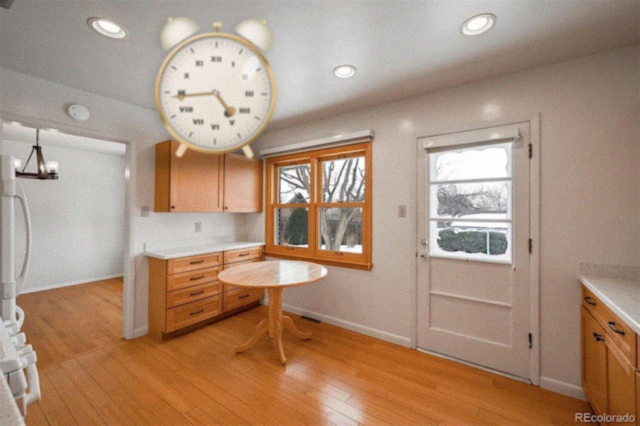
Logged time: 4 h 44 min
